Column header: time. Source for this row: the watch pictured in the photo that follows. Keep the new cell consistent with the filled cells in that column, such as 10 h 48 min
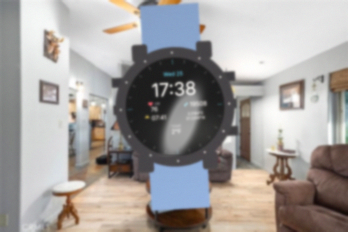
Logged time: 17 h 38 min
